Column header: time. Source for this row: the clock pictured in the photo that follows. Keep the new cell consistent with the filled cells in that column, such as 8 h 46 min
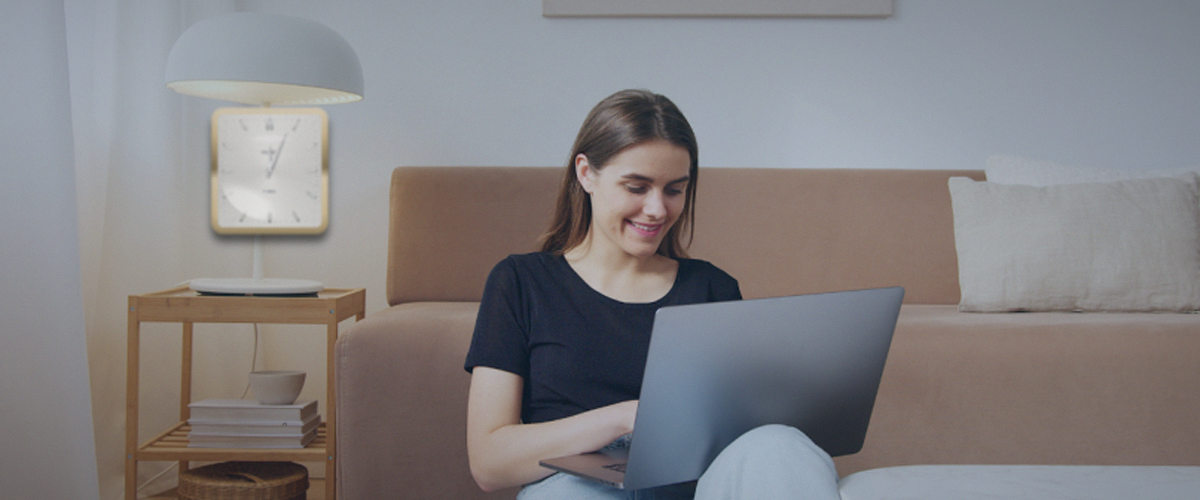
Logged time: 12 h 04 min
